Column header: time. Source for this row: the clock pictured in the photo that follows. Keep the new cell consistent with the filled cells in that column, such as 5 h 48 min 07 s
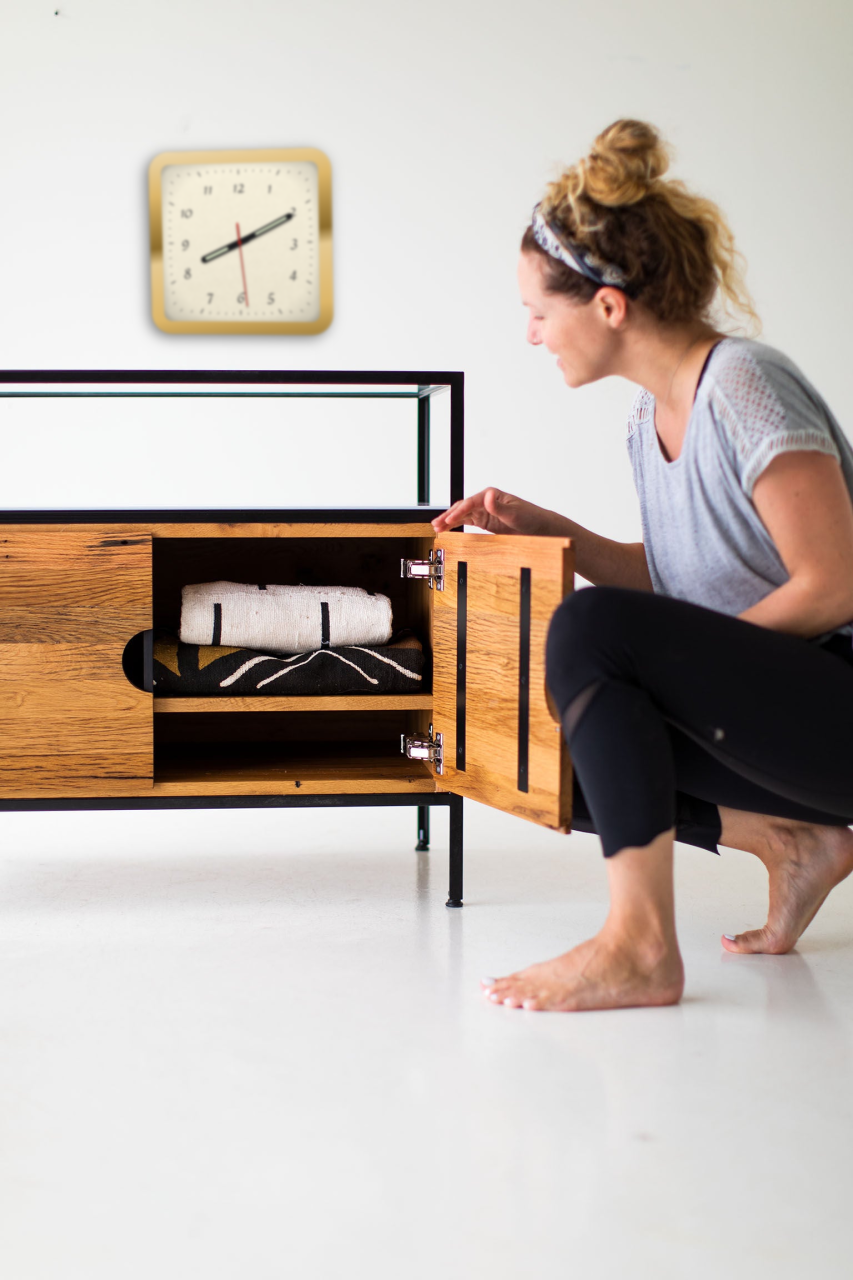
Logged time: 8 h 10 min 29 s
